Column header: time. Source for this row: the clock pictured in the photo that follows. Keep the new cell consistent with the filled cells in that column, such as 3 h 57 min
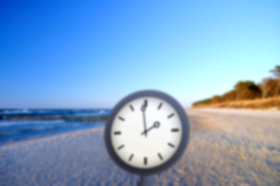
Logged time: 1 h 59 min
